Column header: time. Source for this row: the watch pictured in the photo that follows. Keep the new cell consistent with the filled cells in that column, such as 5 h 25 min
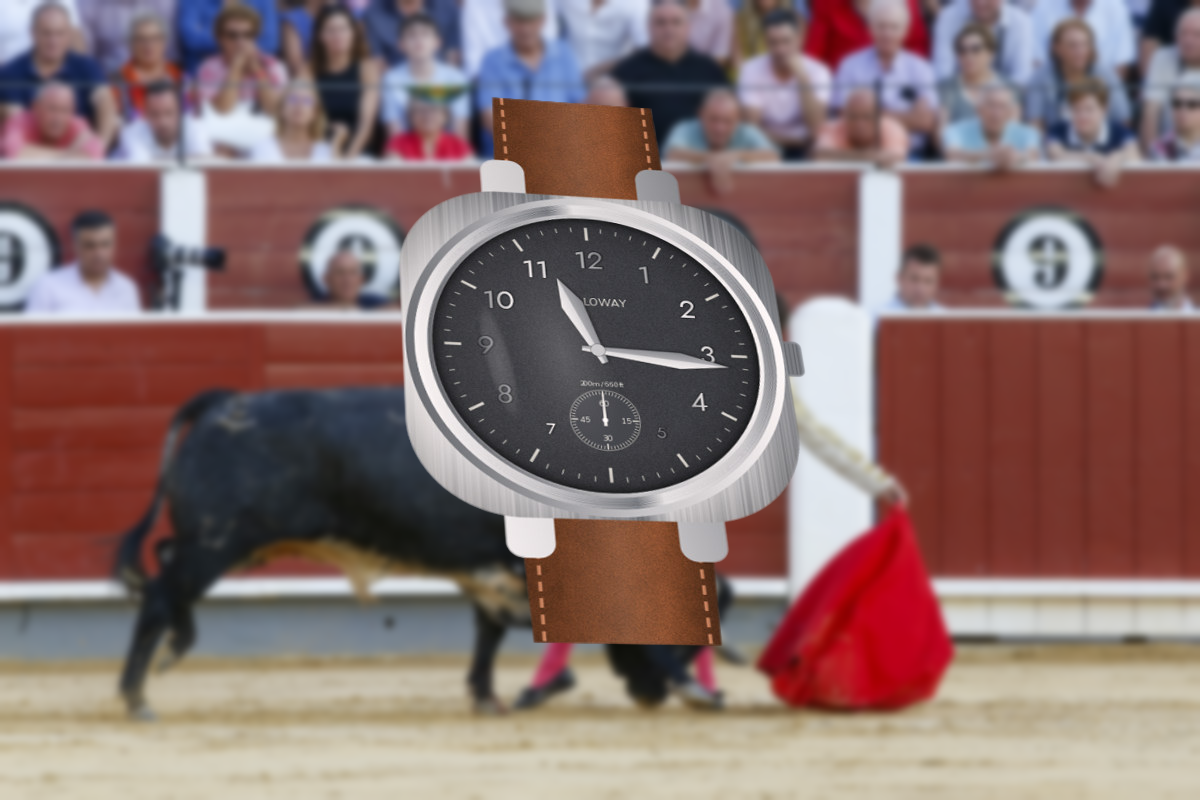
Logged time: 11 h 16 min
